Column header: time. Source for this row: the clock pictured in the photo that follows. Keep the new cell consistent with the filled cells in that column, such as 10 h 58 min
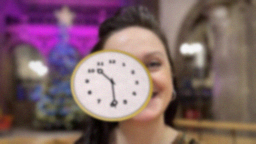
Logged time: 10 h 29 min
